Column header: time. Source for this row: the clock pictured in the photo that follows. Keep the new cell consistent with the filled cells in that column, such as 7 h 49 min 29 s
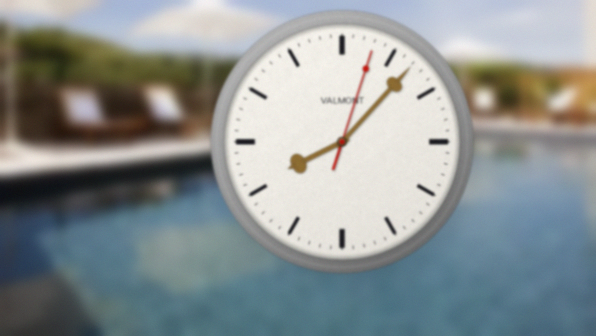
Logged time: 8 h 07 min 03 s
